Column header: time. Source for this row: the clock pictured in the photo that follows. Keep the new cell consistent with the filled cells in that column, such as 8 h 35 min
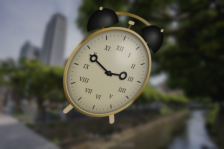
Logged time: 2 h 49 min
